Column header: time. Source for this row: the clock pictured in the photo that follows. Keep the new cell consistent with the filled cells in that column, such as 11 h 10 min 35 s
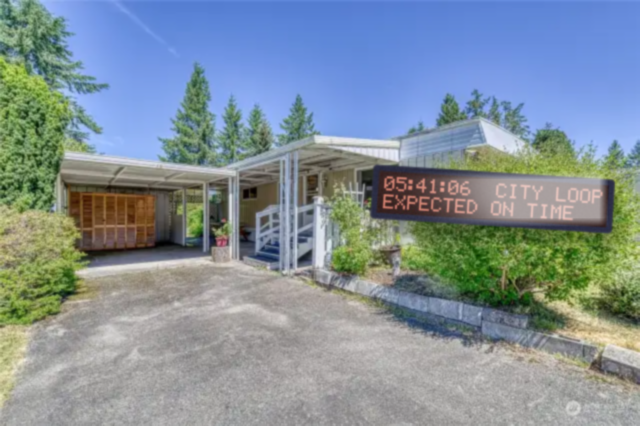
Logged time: 5 h 41 min 06 s
